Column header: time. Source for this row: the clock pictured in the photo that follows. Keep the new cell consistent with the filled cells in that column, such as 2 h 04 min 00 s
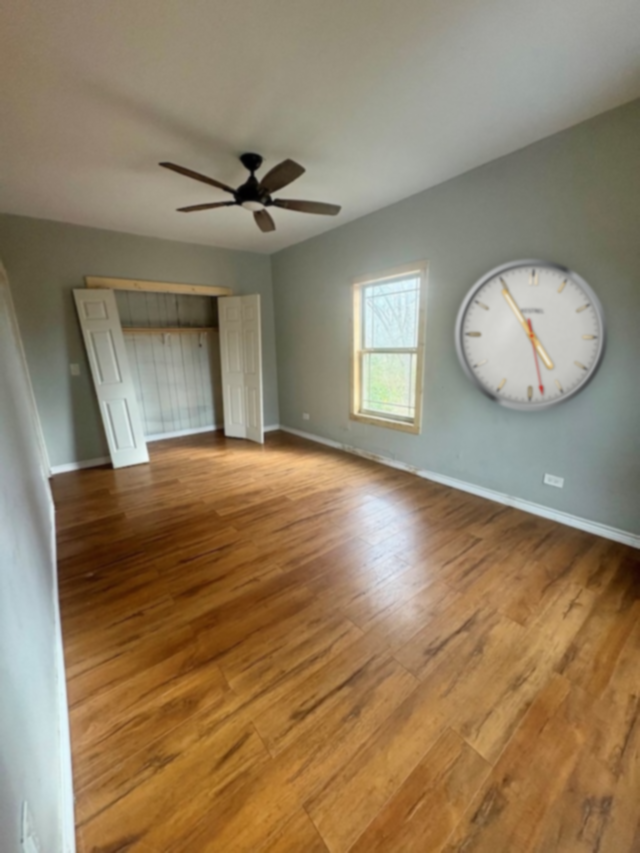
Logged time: 4 h 54 min 28 s
